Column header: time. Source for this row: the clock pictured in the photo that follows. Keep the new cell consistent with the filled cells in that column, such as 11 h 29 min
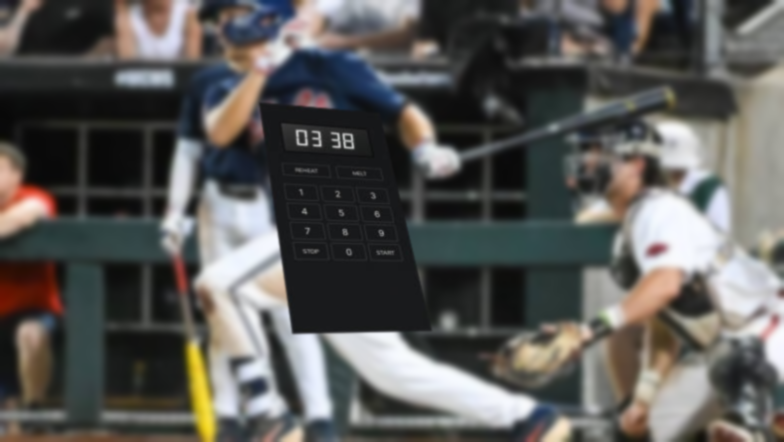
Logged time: 3 h 38 min
